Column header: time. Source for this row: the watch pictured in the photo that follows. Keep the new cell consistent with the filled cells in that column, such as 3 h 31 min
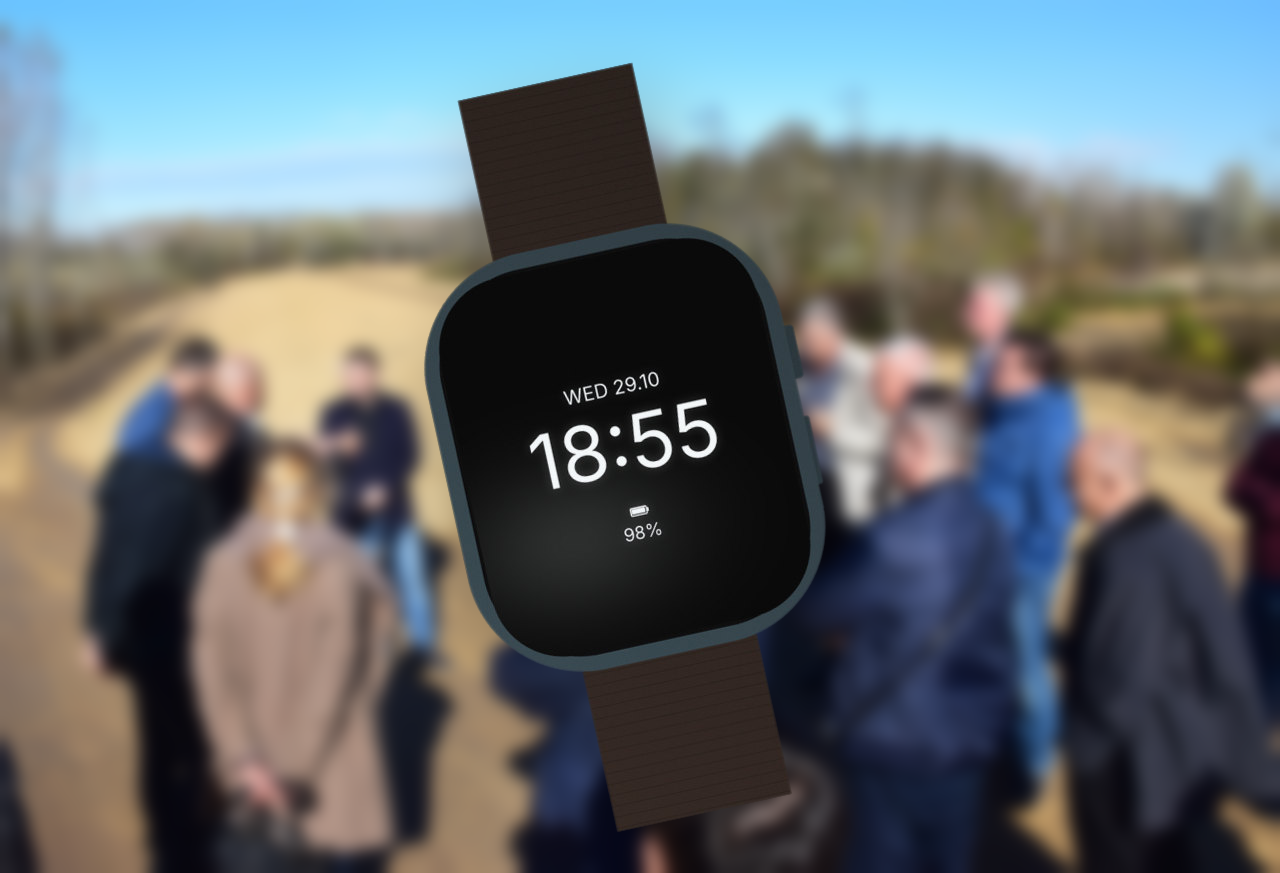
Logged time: 18 h 55 min
